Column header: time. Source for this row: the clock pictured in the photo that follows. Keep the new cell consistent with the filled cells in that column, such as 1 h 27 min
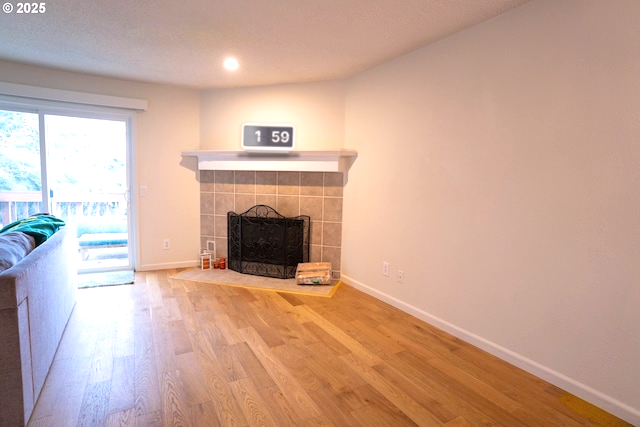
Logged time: 1 h 59 min
